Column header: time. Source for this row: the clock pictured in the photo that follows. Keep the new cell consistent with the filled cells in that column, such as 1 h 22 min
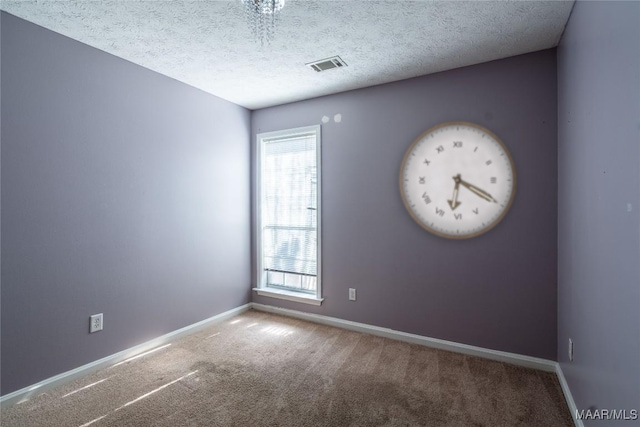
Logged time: 6 h 20 min
